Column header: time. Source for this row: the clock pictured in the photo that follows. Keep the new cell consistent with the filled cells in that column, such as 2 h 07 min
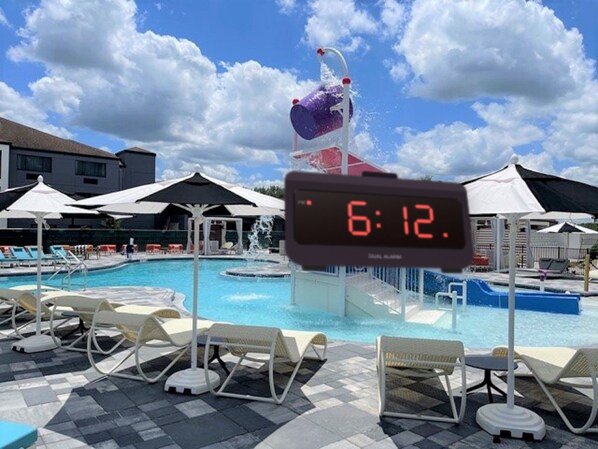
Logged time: 6 h 12 min
